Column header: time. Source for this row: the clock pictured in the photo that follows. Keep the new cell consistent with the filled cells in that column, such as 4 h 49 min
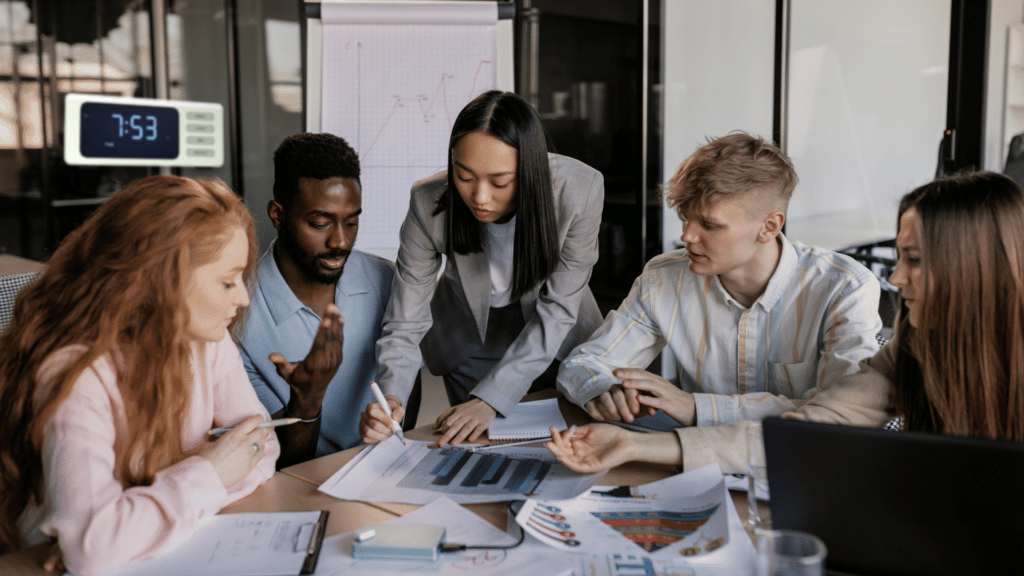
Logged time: 7 h 53 min
